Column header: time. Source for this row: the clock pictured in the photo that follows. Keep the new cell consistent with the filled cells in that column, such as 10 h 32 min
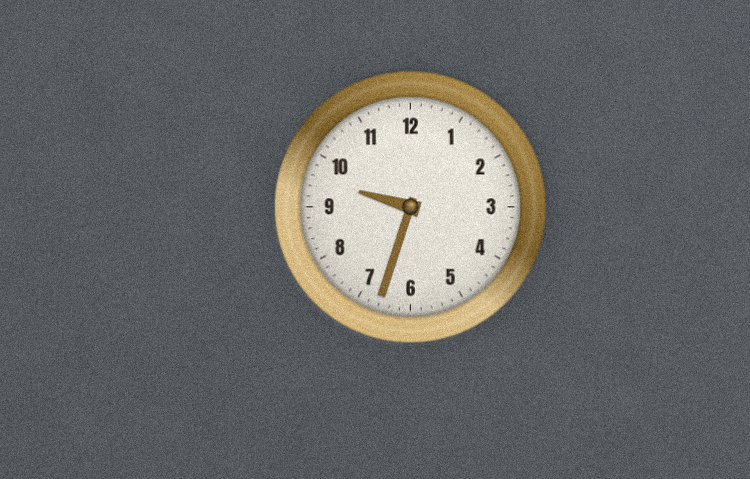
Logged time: 9 h 33 min
